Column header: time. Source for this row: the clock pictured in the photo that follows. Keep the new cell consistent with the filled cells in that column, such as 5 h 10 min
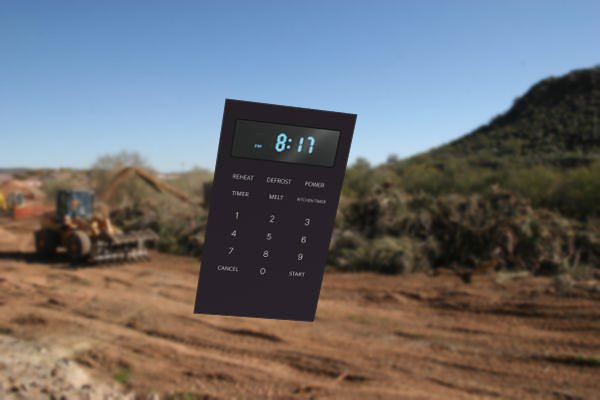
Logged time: 8 h 17 min
